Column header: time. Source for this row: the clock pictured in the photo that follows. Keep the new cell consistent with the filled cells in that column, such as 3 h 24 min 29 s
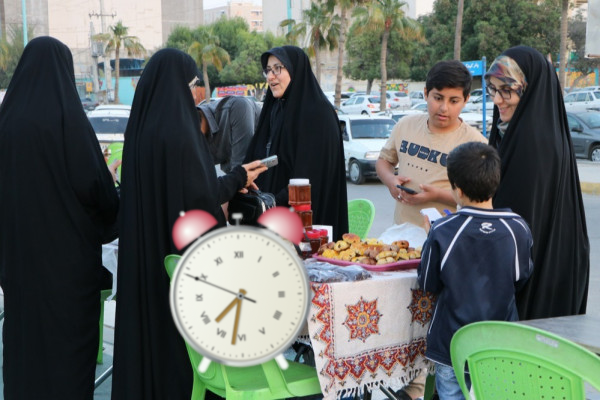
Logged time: 7 h 31 min 49 s
